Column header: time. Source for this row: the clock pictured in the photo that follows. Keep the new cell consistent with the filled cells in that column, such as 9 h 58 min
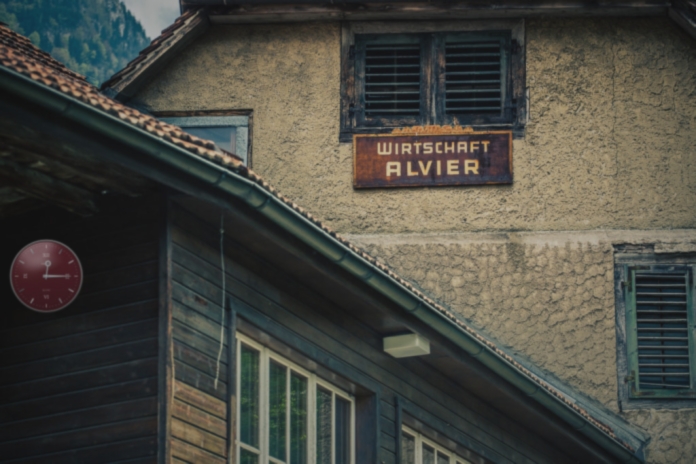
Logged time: 12 h 15 min
